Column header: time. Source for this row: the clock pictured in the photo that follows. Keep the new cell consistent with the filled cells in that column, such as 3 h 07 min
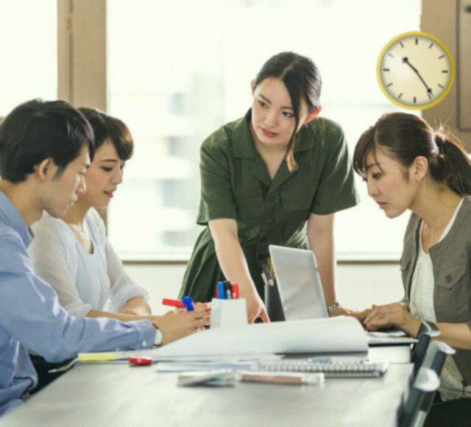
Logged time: 10 h 24 min
